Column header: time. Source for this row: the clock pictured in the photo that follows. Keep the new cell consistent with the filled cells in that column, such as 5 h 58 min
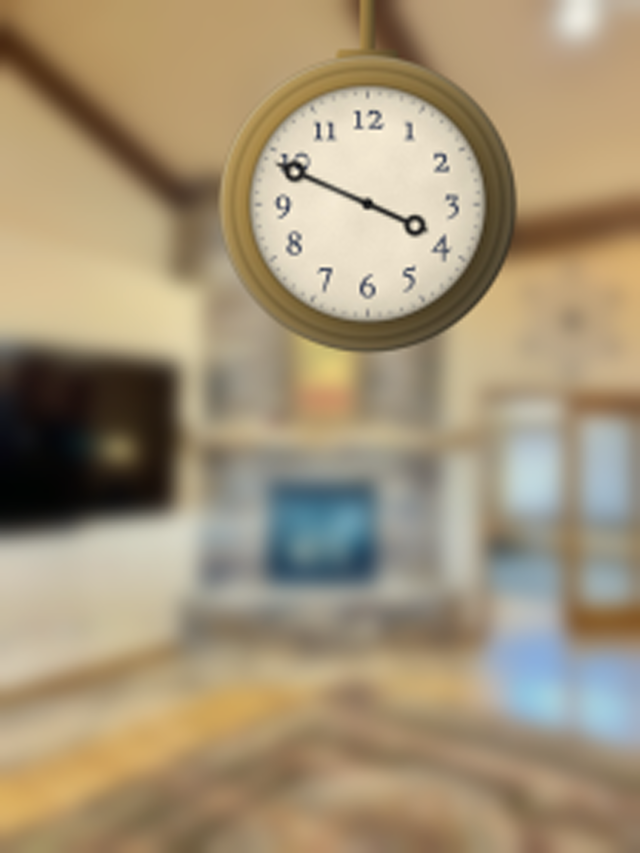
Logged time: 3 h 49 min
